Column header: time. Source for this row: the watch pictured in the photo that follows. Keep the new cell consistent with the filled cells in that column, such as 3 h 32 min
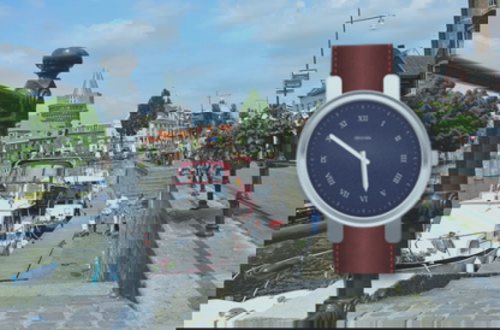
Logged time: 5 h 51 min
